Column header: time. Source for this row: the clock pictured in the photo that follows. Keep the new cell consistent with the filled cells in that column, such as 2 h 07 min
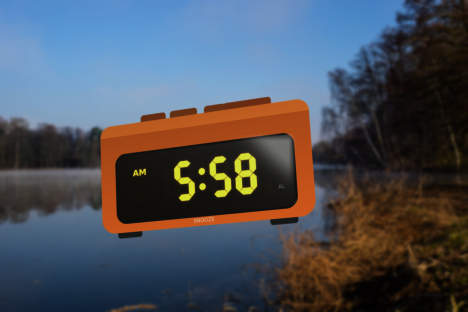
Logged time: 5 h 58 min
